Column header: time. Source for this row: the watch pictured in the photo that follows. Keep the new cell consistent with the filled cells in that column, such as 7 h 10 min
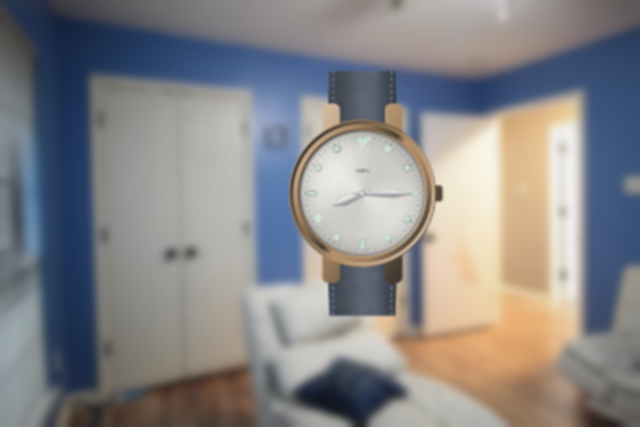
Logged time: 8 h 15 min
